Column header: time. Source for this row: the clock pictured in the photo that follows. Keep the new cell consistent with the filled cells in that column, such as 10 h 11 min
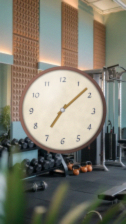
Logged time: 7 h 08 min
